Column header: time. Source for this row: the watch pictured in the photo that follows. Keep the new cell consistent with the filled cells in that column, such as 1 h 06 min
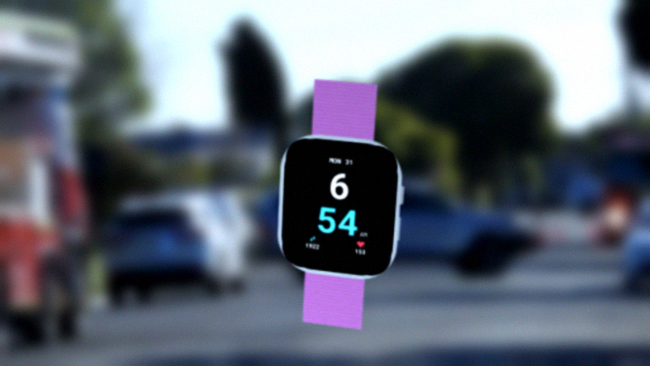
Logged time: 6 h 54 min
